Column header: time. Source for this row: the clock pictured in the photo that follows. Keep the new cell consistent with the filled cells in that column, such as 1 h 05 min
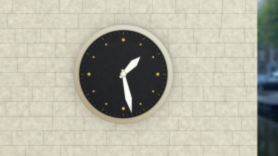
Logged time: 1 h 28 min
